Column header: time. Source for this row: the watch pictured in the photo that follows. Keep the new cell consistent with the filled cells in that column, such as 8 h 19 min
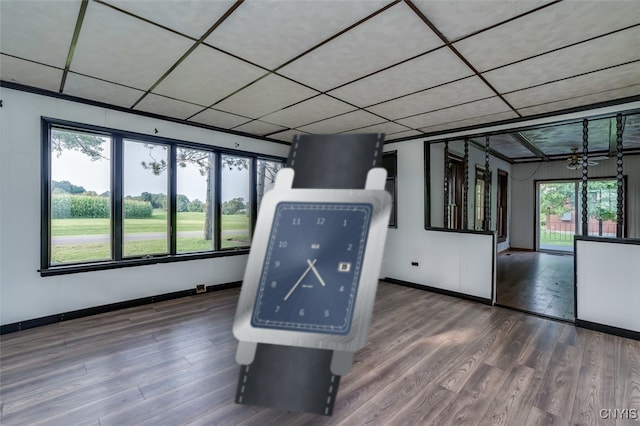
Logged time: 4 h 35 min
